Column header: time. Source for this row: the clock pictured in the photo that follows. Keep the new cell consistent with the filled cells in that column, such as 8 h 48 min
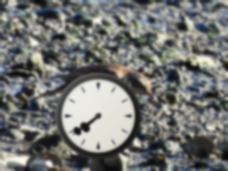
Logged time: 7 h 39 min
